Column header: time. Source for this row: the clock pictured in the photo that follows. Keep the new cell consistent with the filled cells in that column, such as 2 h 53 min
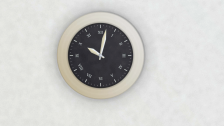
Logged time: 10 h 02 min
